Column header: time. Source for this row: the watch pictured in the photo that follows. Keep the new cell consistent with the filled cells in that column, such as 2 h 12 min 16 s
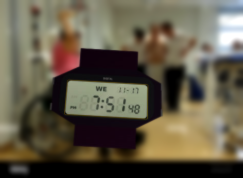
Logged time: 7 h 51 min 48 s
